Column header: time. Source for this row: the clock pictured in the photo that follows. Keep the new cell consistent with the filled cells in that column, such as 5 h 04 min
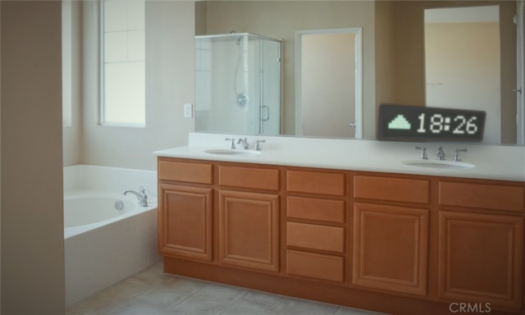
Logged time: 18 h 26 min
